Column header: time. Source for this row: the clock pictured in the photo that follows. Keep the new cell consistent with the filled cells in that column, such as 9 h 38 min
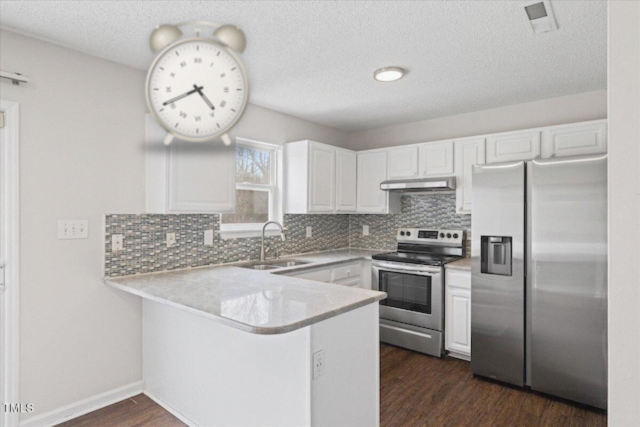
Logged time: 4 h 41 min
